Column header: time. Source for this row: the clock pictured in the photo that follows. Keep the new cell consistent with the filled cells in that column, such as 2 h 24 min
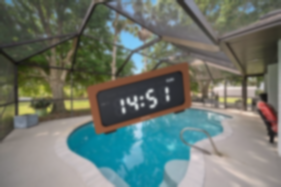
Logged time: 14 h 51 min
